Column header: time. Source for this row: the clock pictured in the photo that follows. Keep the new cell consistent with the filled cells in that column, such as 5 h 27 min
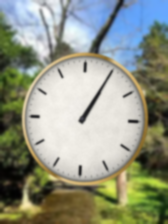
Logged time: 1 h 05 min
